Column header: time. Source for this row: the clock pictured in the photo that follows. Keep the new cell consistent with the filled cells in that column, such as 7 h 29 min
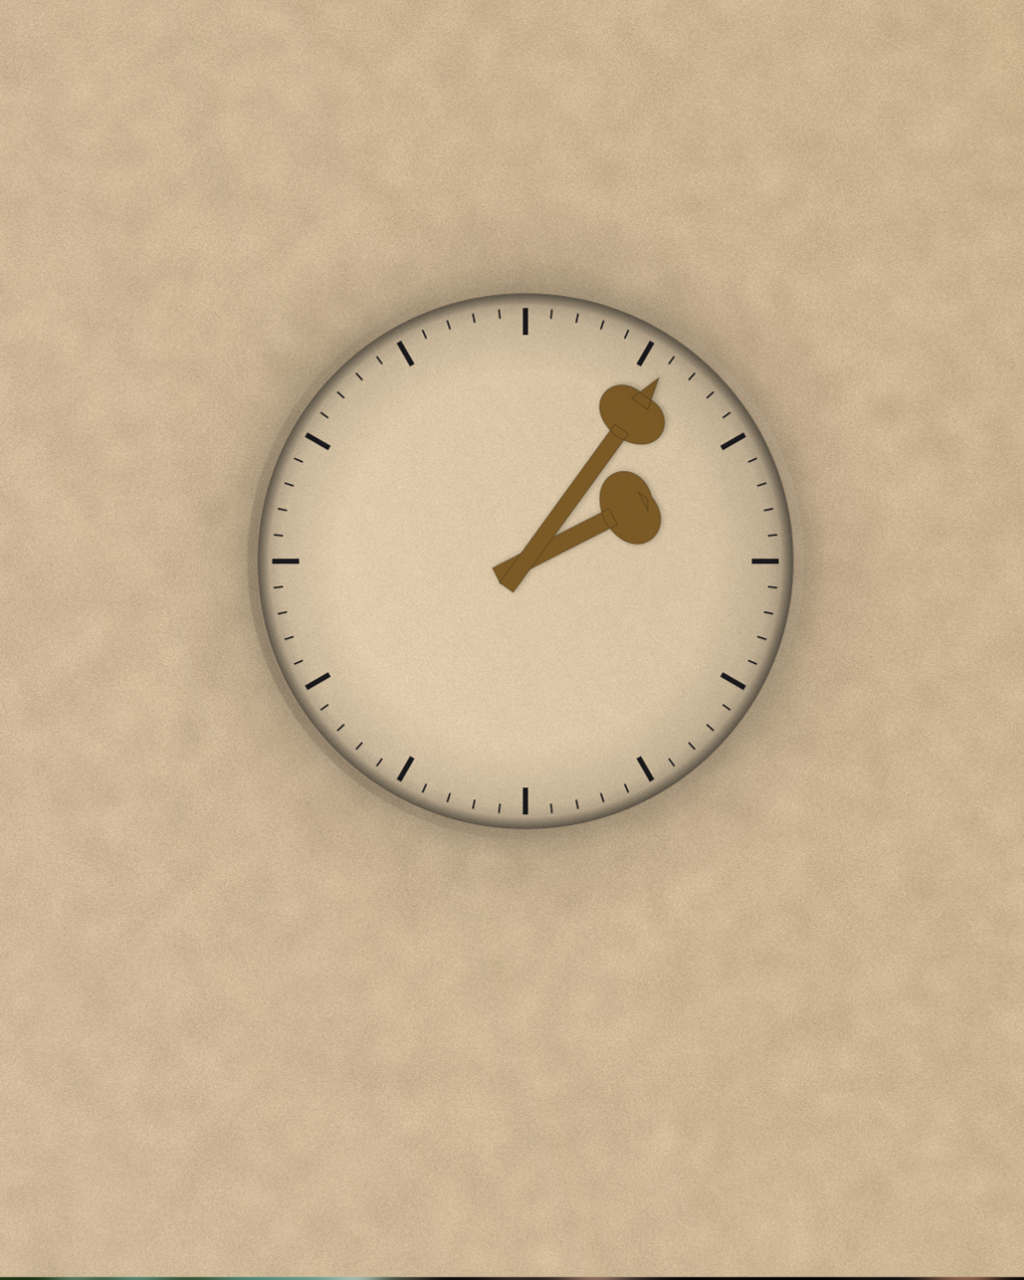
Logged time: 2 h 06 min
